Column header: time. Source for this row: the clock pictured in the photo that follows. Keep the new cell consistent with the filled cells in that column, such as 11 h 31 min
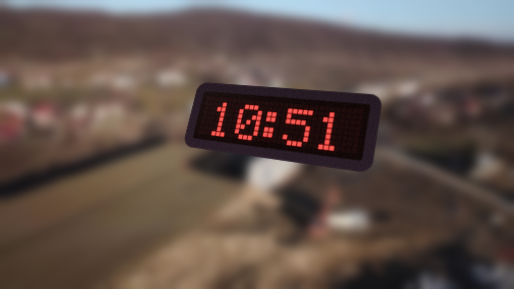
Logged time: 10 h 51 min
